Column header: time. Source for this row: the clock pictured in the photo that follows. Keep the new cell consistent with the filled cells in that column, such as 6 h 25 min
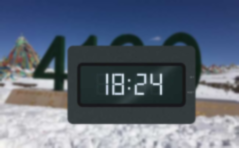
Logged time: 18 h 24 min
